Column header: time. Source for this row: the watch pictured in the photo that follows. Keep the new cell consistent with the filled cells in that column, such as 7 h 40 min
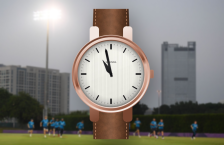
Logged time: 10 h 58 min
